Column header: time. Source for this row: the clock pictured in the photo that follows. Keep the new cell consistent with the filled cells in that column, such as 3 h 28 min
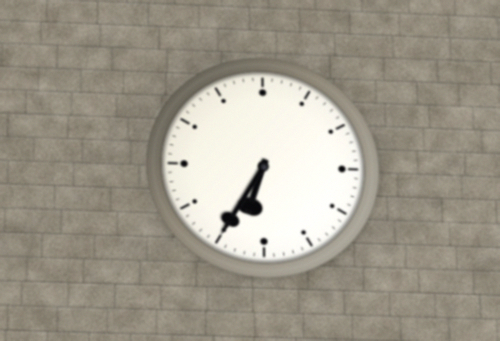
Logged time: 6 h 35 min
